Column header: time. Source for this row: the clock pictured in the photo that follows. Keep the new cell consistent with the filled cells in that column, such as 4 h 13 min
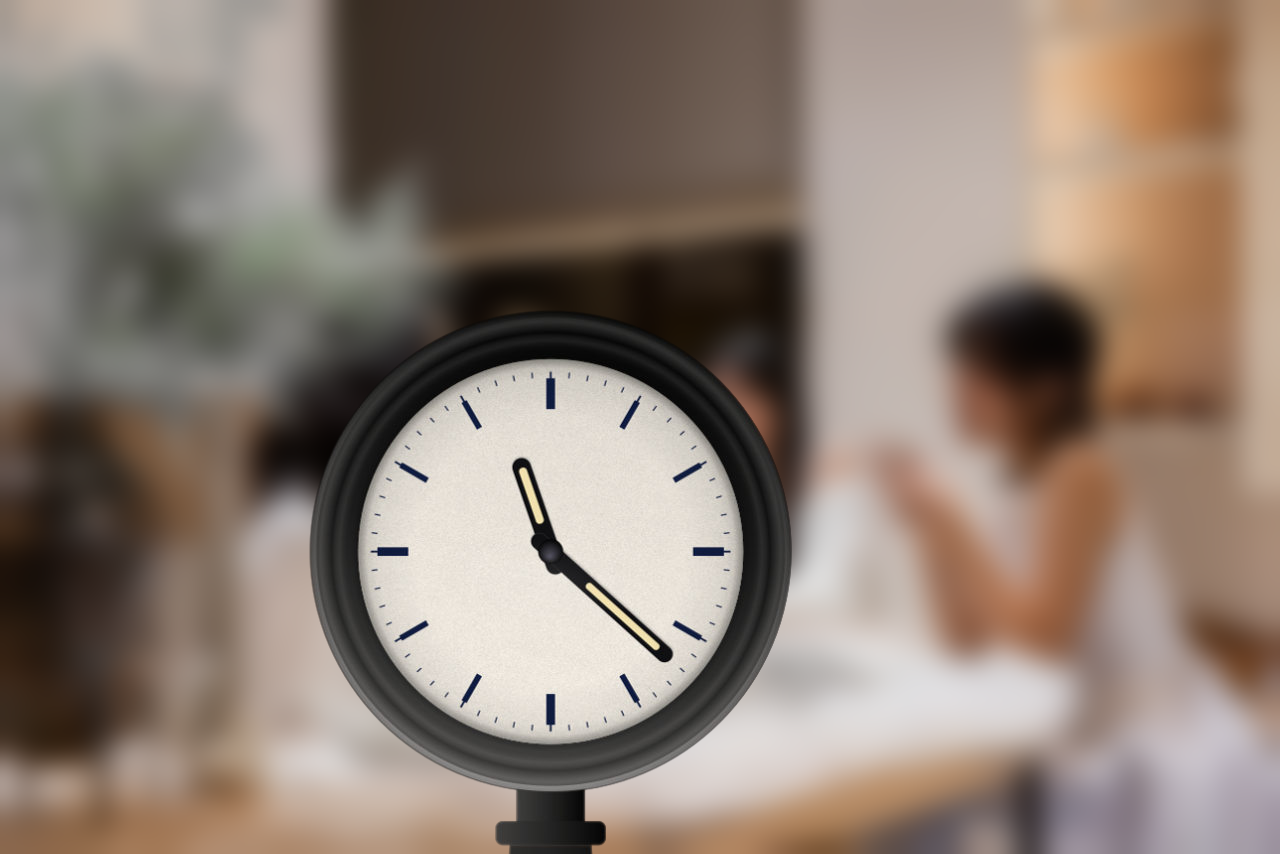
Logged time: 11 h 22 min
